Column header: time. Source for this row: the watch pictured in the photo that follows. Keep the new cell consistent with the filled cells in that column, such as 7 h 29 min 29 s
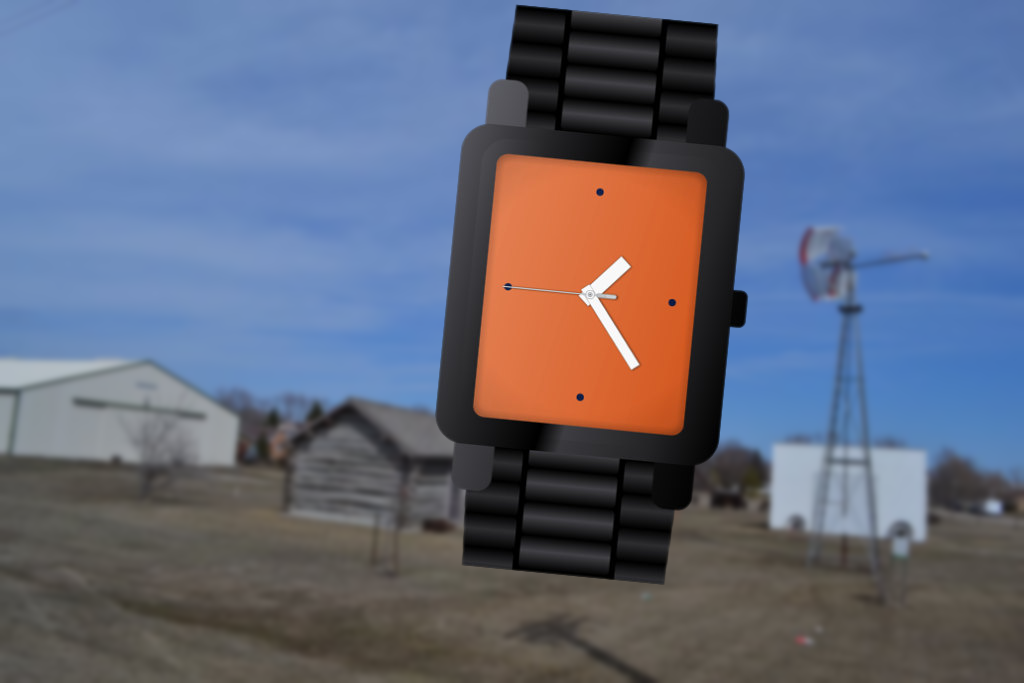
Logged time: 1 h 23 min 45 s
